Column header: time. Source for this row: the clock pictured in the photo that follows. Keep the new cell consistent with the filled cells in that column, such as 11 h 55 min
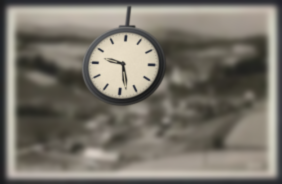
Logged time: 9 h 28 min
